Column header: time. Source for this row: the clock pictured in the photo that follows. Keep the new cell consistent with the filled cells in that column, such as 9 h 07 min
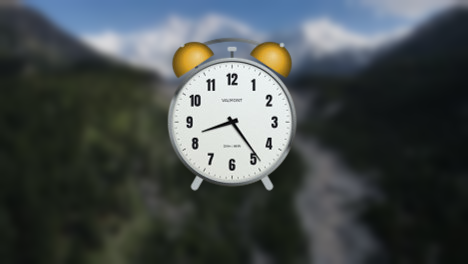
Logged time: 8 h 24 min
